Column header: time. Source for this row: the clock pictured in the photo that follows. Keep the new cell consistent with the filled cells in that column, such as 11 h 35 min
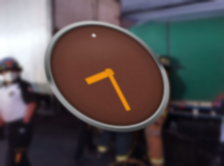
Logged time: 8 h 29 min
